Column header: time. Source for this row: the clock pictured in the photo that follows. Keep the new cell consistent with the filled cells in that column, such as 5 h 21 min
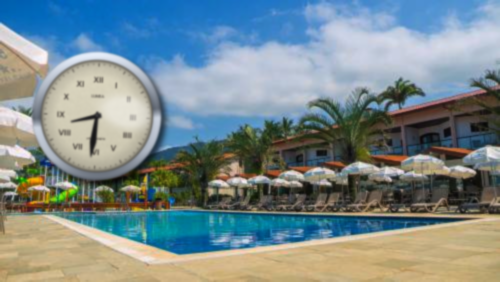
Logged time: 8 h 31 min
